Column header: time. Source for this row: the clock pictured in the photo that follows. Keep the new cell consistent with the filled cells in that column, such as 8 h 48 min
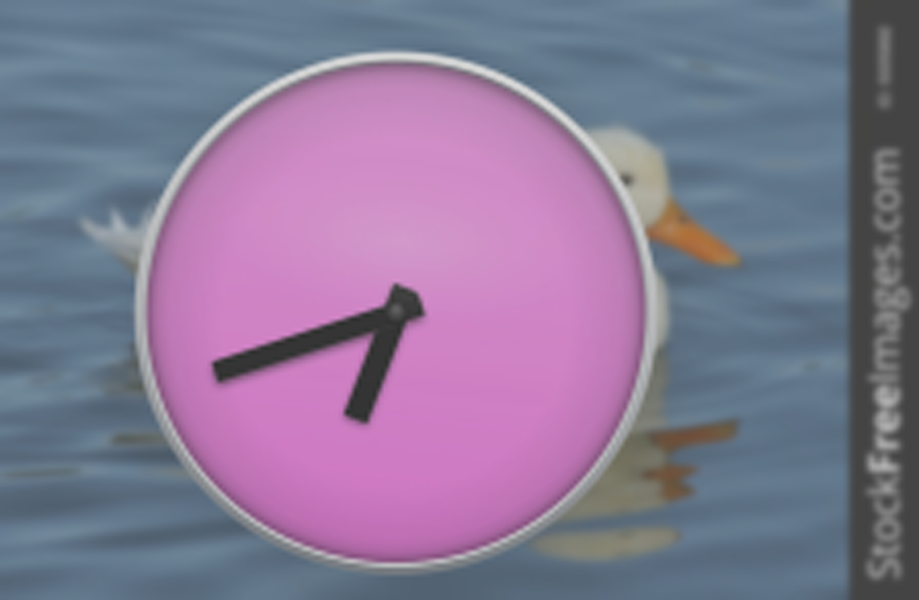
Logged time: 6 h 42 min
